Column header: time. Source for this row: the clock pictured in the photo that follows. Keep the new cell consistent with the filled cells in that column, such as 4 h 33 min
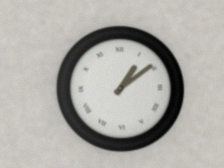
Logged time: 1 h 09 min
